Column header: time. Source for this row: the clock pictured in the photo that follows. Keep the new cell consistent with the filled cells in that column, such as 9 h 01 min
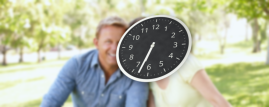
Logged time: 6 h 33 min
